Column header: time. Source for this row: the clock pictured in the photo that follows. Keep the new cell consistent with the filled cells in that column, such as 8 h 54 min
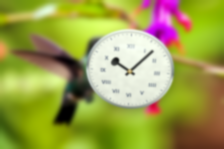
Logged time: 10 h 07 min
